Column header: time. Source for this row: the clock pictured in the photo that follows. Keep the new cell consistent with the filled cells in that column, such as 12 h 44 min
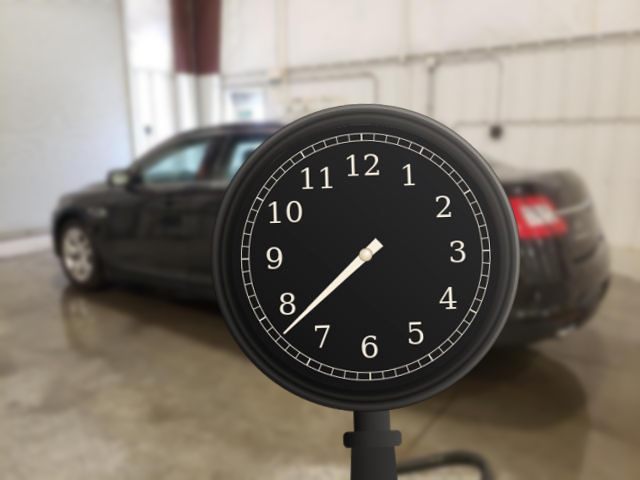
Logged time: 7 h 38 min
